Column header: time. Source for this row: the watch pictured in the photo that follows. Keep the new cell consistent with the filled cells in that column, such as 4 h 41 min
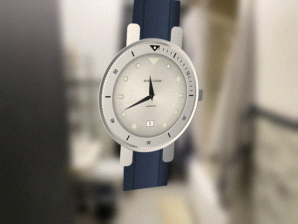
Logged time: 11 h 41 min
